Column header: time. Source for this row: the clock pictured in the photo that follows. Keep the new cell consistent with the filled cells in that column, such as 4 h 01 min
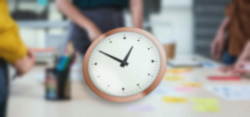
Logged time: 12 h 50 min
